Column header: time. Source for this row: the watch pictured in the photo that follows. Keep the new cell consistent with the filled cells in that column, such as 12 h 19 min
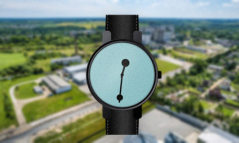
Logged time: 12 h 31 min
